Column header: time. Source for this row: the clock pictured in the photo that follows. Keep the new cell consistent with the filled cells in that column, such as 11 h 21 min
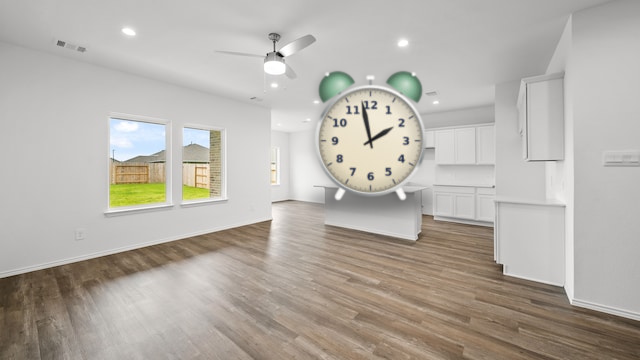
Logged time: 1 h 58 min
